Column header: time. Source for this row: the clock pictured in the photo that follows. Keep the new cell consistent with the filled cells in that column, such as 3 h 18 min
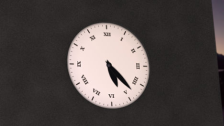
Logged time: 5 h 23 min
